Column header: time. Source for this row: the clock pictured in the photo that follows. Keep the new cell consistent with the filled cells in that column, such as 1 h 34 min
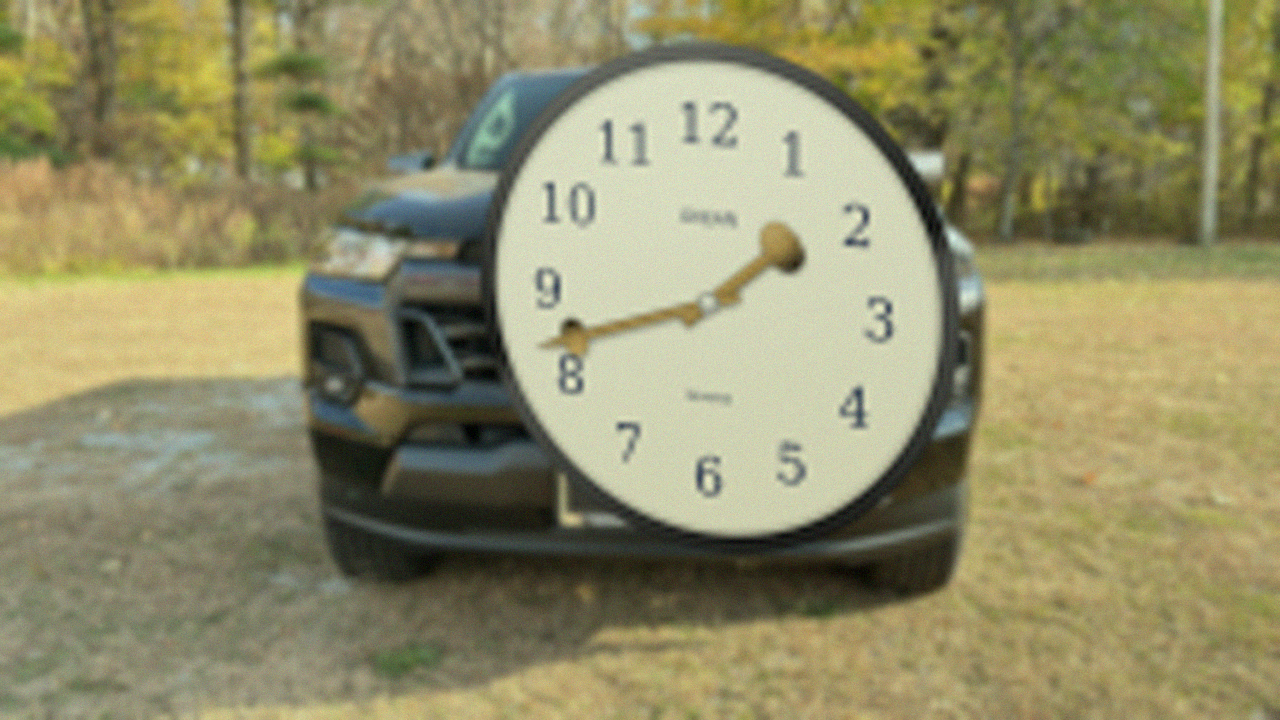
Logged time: 1 h 42 min
